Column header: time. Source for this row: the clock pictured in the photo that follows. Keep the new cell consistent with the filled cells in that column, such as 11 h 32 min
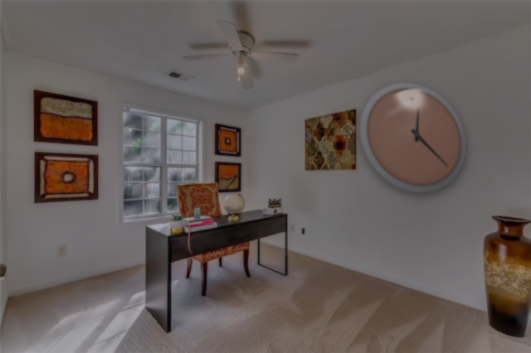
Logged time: 12 h 23 min
